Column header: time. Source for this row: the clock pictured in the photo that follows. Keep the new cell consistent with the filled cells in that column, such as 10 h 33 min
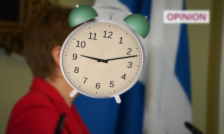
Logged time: 9 h 12 min
